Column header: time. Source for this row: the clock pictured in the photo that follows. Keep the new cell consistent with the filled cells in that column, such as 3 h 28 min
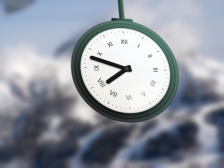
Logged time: 7 h 48 min
